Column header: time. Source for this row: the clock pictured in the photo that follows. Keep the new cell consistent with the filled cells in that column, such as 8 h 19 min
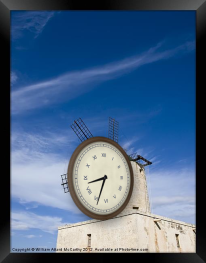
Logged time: 8 h 34 min
